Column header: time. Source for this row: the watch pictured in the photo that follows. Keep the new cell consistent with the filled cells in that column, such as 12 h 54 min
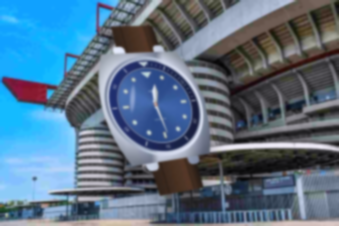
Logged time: 12 h 29 min
